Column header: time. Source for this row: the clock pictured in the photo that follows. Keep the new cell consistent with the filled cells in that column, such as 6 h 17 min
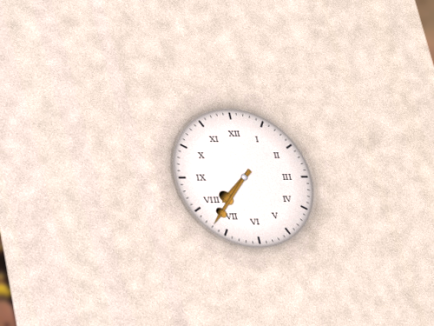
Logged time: 7 h 37 min
